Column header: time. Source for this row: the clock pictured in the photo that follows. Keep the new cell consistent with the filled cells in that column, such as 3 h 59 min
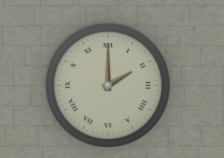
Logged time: 2 h 00 min
